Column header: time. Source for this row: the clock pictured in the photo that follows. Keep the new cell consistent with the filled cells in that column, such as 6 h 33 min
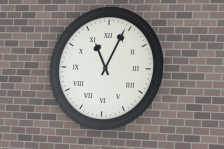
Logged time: 11 h 04 min
